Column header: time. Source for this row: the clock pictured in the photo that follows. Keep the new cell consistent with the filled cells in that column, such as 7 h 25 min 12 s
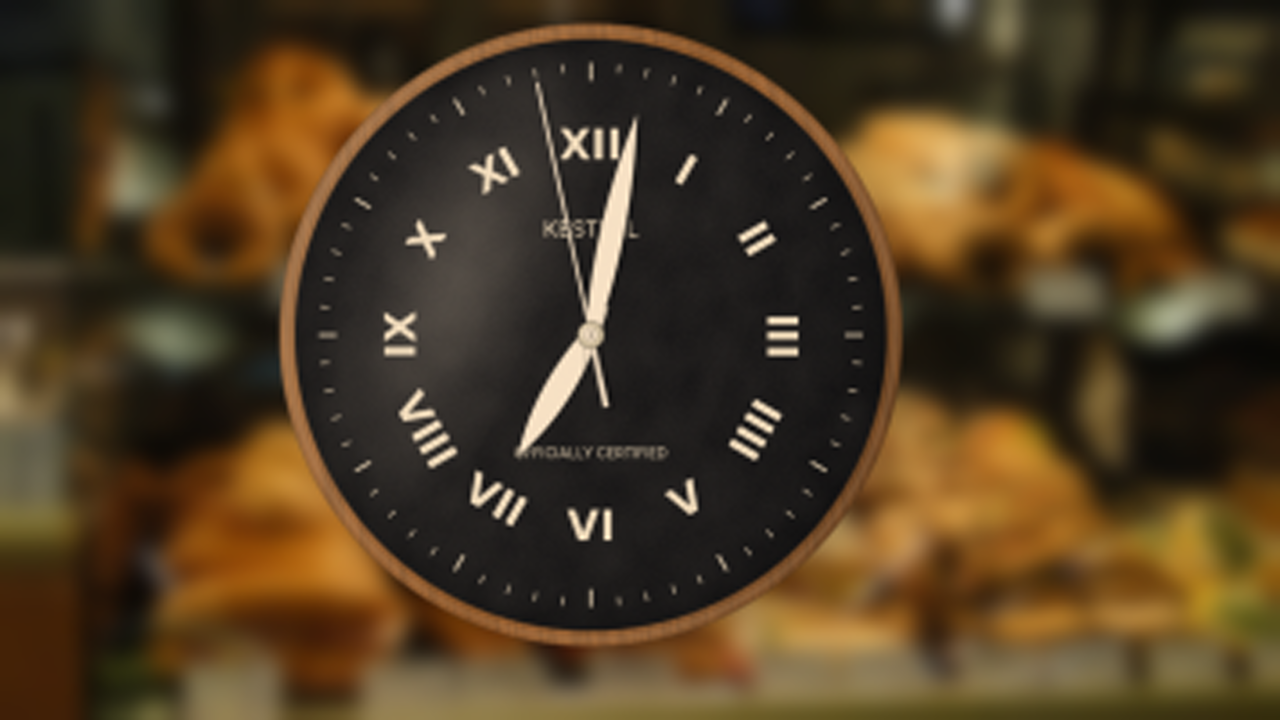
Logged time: 7 h 01 min 58 s
